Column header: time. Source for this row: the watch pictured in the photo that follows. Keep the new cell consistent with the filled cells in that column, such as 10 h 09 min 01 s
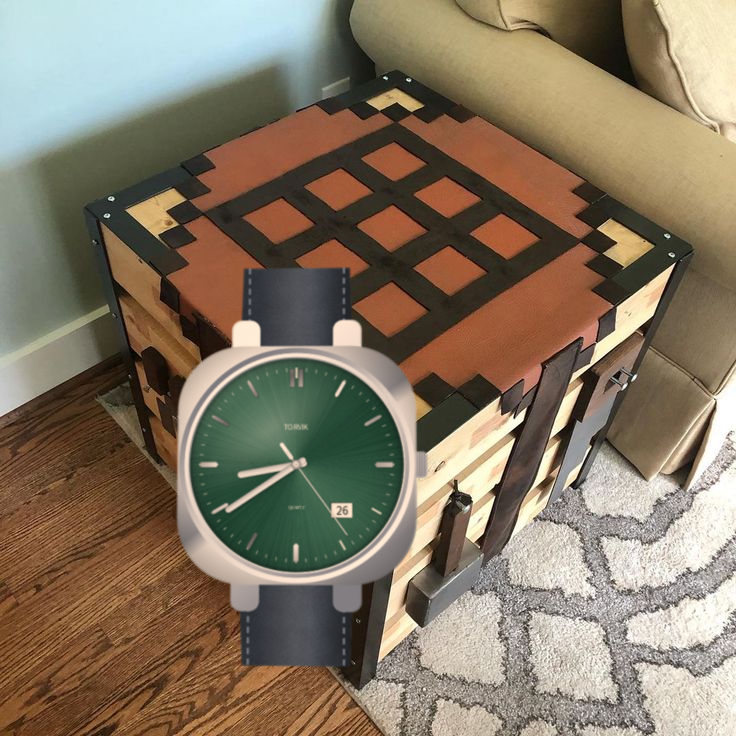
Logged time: 8 h 39 min 24 s
